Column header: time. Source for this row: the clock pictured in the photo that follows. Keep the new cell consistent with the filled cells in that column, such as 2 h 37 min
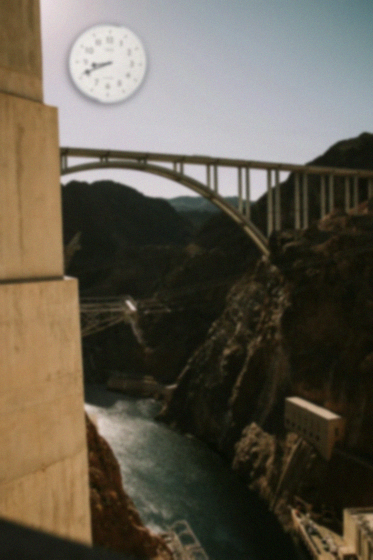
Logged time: 8 h 41 min
